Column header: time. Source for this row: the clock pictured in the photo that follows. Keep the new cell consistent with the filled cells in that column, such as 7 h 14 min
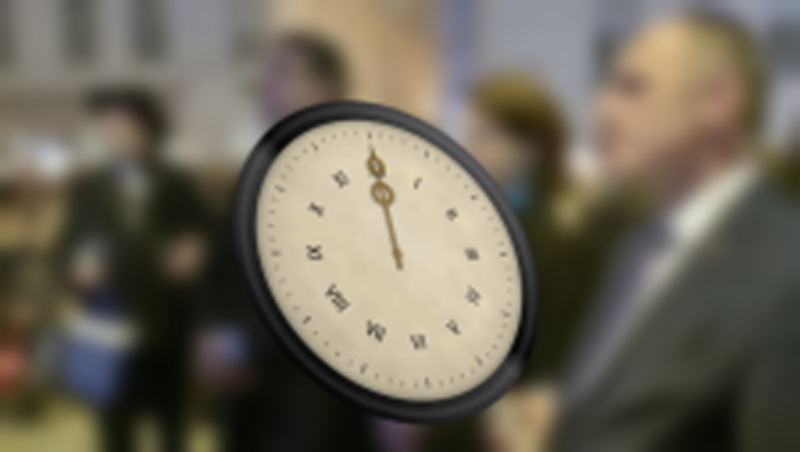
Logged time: 12 h 00 min
